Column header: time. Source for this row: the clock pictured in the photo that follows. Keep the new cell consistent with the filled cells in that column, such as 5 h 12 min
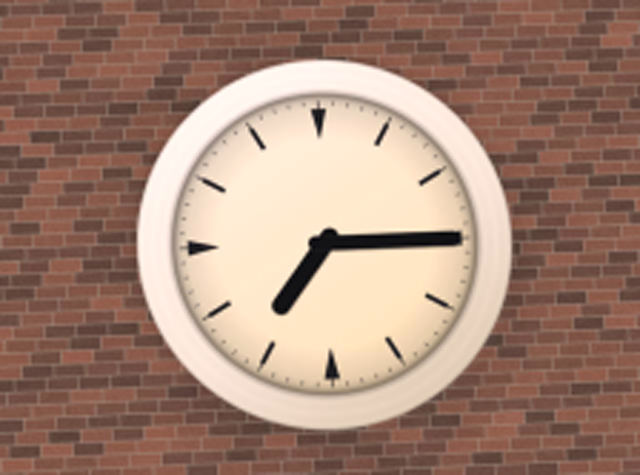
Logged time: 7 h 15 min
